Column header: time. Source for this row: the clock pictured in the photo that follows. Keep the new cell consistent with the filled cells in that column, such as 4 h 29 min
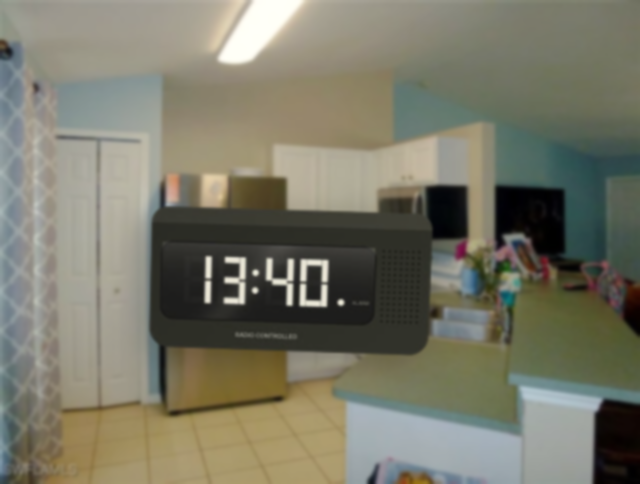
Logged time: 13 h 40 min
